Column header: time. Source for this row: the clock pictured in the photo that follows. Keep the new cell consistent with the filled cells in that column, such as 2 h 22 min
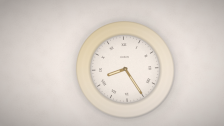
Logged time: 8 h 25 min
